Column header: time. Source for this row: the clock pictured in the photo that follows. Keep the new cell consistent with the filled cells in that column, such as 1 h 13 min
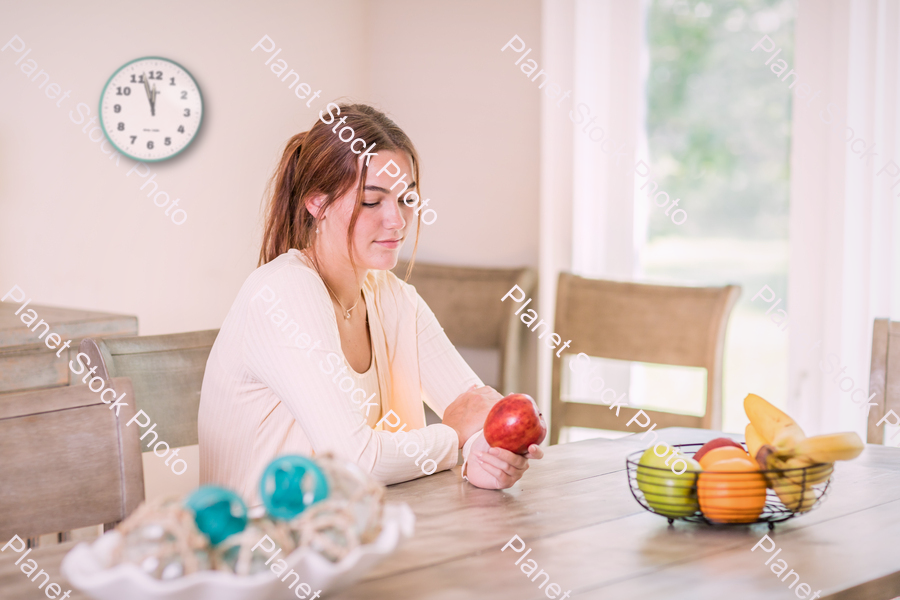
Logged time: 11 h 57 min
